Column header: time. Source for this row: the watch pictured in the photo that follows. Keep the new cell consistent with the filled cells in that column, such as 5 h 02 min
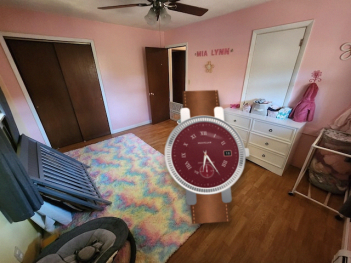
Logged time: 6 h 25 min
